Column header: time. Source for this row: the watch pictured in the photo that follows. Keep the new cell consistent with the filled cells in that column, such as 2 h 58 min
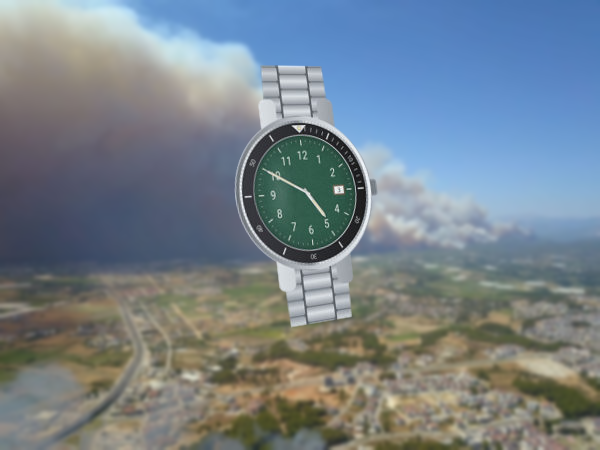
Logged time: 4 h 50 min
